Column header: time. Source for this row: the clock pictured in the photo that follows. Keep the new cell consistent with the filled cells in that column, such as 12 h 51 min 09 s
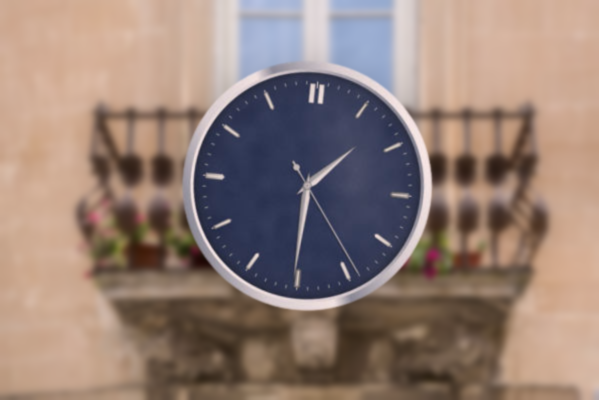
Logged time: 1 h 30 min 24 s
